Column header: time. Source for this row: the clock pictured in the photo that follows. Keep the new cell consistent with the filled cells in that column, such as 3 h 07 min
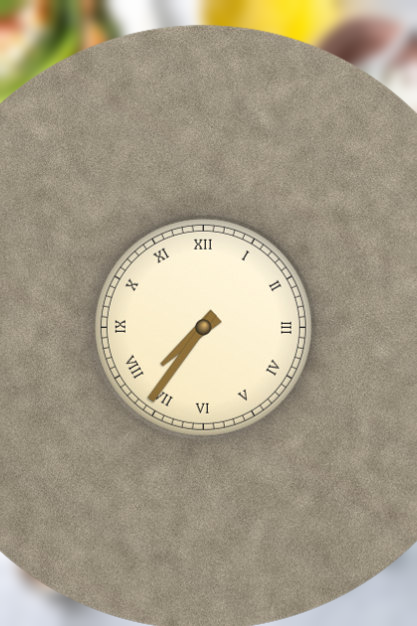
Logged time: 7 h 36 min
